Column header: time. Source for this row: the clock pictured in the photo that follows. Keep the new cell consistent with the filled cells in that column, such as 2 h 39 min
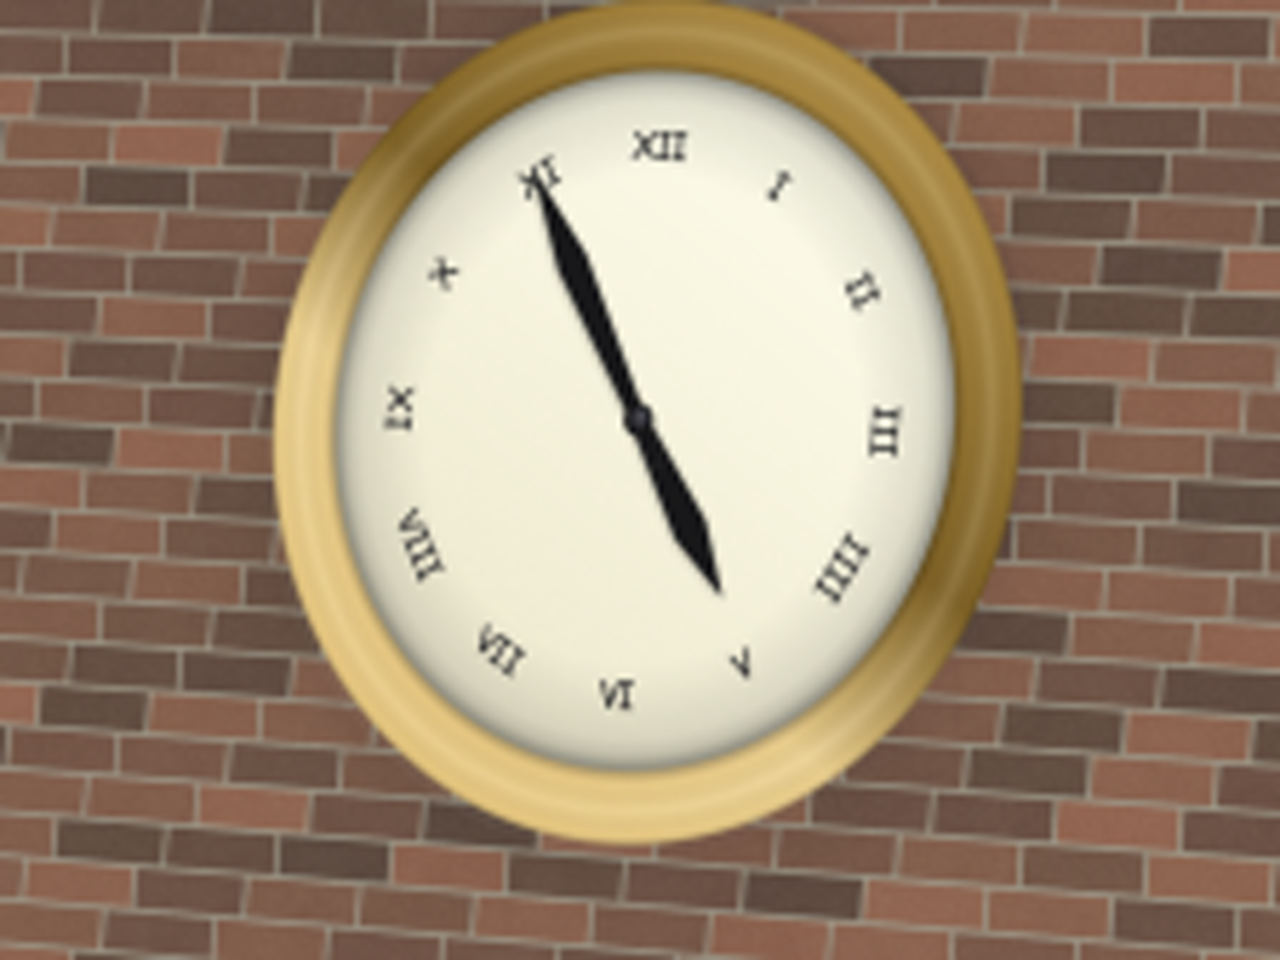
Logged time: 4 h 55 min
